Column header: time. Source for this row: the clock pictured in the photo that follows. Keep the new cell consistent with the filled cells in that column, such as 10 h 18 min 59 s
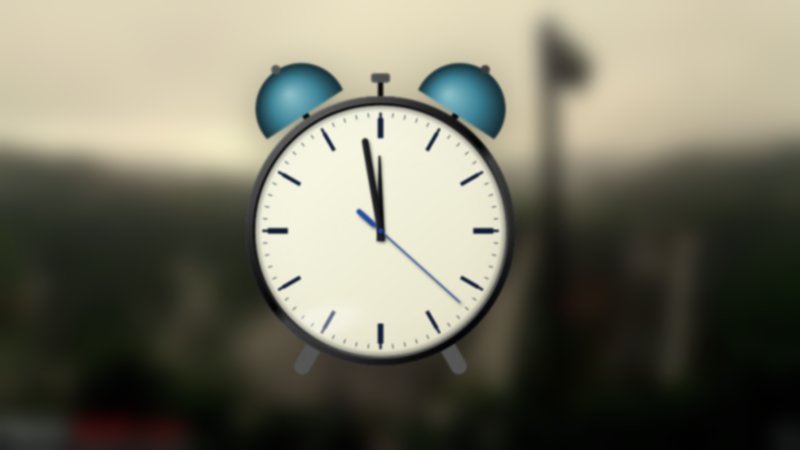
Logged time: 11 h 58 min 22 s
